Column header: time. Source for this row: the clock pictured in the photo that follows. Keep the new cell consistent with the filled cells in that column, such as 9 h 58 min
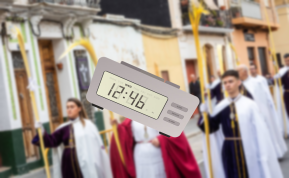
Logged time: 12 h 46 min
